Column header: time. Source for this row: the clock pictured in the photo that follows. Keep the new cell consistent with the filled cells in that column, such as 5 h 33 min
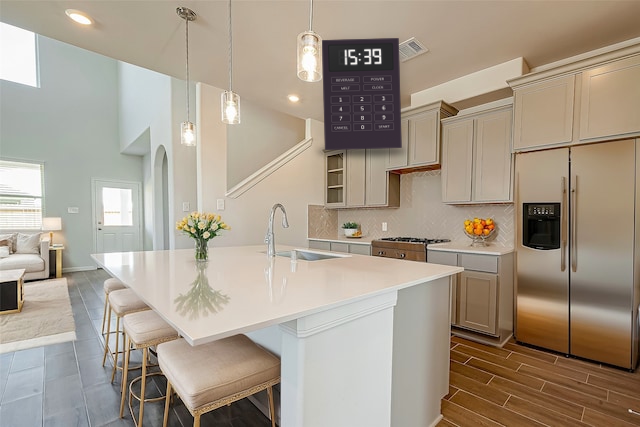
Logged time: 15 h 39 min
